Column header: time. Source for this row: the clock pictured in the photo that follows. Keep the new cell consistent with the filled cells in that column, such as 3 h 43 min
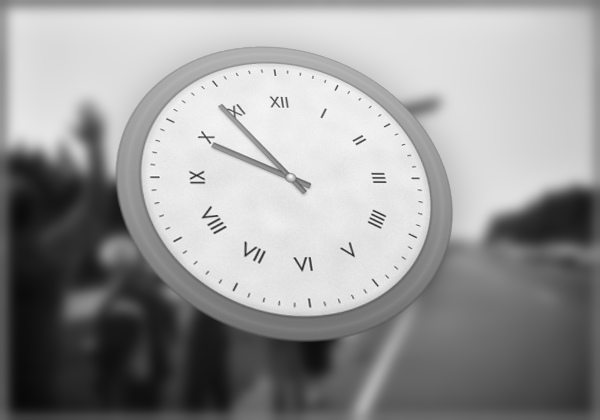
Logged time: 9 h 54 min
